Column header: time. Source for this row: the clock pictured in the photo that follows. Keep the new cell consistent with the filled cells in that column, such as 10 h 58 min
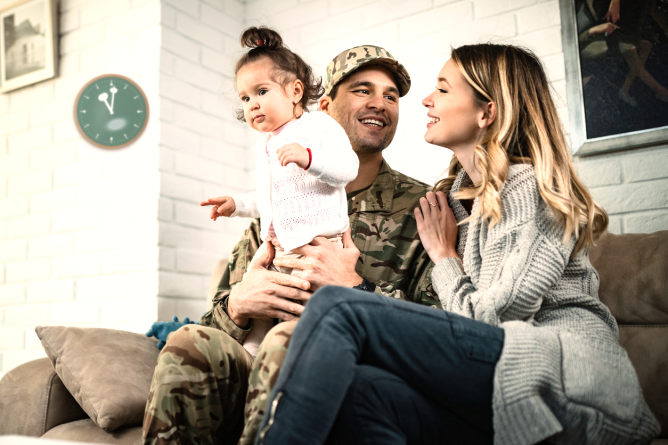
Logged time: 11 h 01 min
